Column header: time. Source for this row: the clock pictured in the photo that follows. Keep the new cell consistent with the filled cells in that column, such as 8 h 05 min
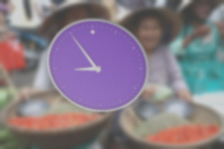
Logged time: 8 h 55 min
